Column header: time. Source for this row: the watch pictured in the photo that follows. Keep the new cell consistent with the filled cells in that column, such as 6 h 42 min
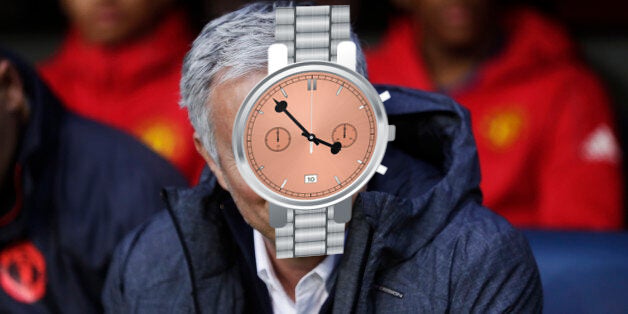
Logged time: 3 h 53 min
